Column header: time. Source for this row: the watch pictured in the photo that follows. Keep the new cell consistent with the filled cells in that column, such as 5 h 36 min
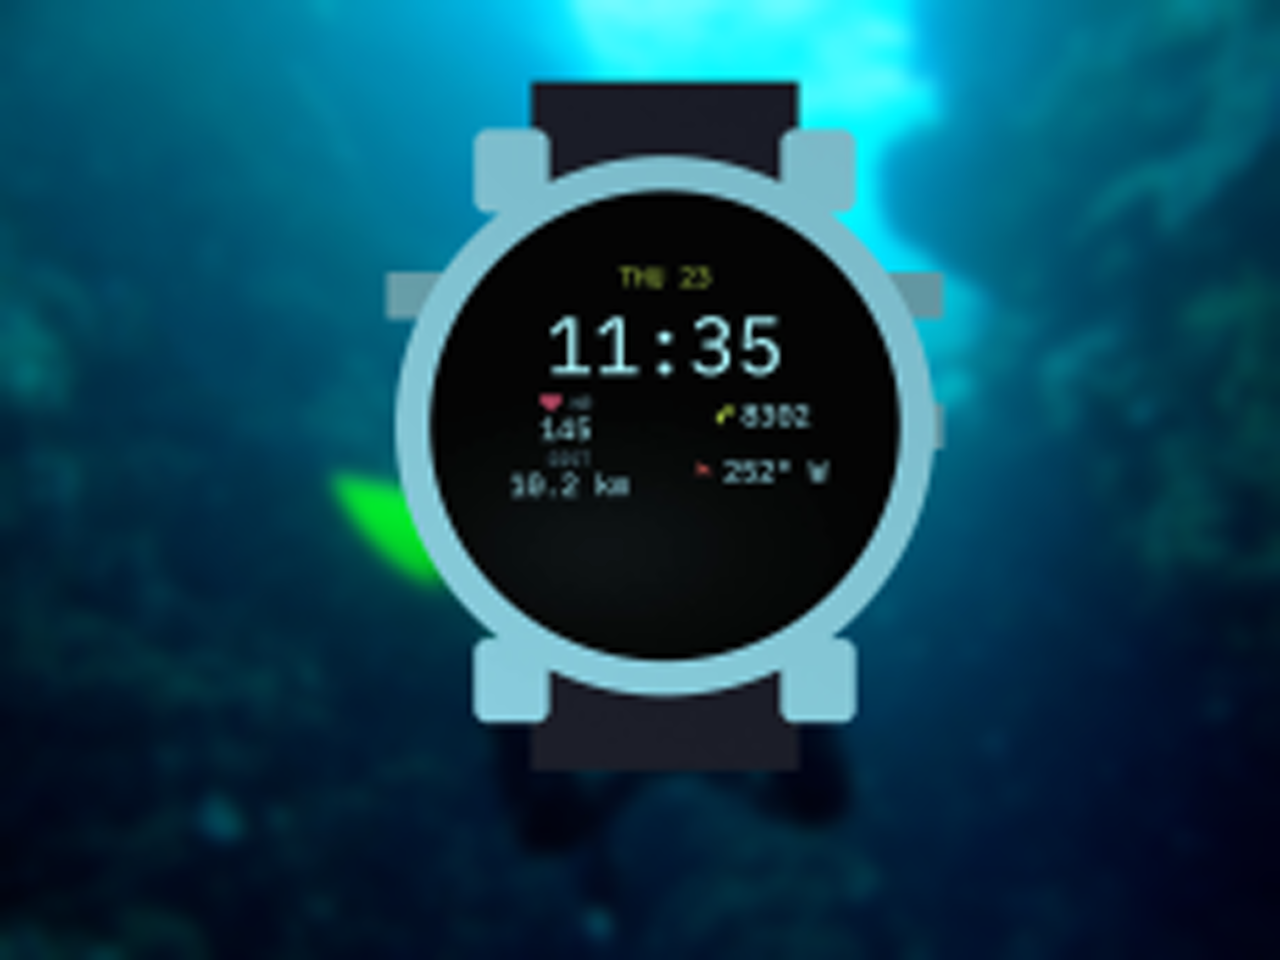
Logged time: 11 h 35 min
